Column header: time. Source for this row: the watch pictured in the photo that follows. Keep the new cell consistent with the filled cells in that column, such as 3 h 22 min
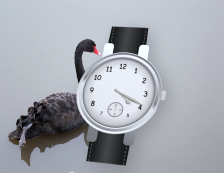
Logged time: 4 h 19 min
